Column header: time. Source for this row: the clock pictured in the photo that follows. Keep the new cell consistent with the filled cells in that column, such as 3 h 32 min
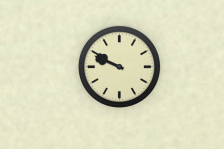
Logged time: 9 h 49 min
